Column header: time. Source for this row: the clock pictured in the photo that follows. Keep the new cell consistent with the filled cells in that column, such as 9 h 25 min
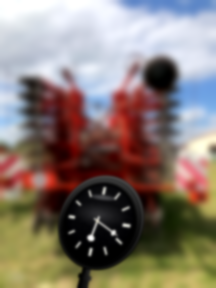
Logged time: 6 h 19 min
